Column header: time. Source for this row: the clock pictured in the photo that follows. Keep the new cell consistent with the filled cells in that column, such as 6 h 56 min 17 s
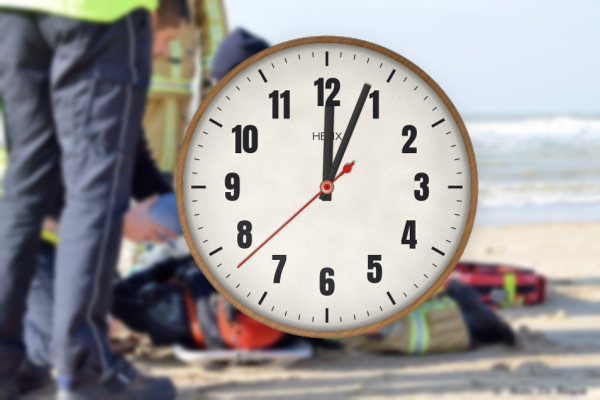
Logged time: 12 h 03 min 38 s
